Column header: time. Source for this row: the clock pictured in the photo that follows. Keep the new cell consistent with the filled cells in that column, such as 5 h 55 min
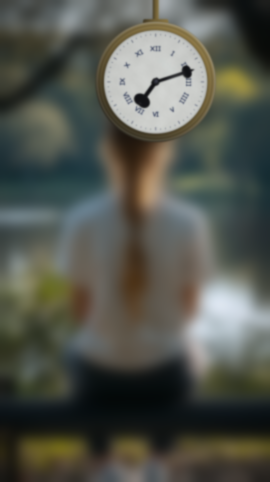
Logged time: 7 h 12 min
